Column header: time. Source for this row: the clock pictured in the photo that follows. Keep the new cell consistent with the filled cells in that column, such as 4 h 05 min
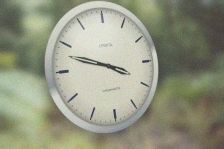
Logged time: 3 h 48 min
